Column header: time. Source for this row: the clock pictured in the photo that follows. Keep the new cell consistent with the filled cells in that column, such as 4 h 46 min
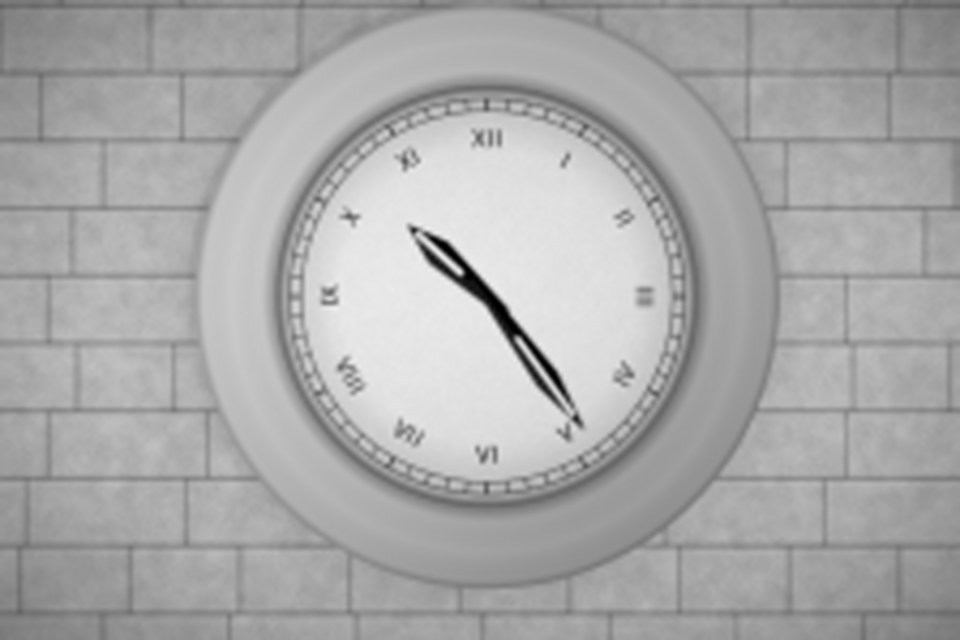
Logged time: 10 h 24 min
